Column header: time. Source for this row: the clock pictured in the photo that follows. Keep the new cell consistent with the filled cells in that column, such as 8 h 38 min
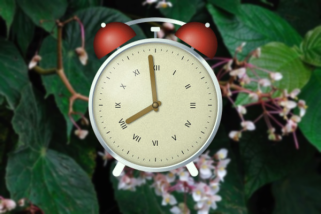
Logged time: 7 h 59 min
